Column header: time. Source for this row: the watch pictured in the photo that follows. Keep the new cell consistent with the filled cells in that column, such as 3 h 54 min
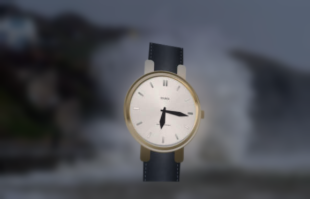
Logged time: 6 h 16 min
